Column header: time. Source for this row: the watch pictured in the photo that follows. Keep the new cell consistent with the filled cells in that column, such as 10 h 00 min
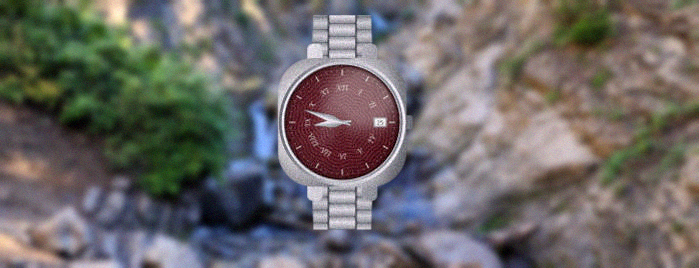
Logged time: 8 h 48 min
